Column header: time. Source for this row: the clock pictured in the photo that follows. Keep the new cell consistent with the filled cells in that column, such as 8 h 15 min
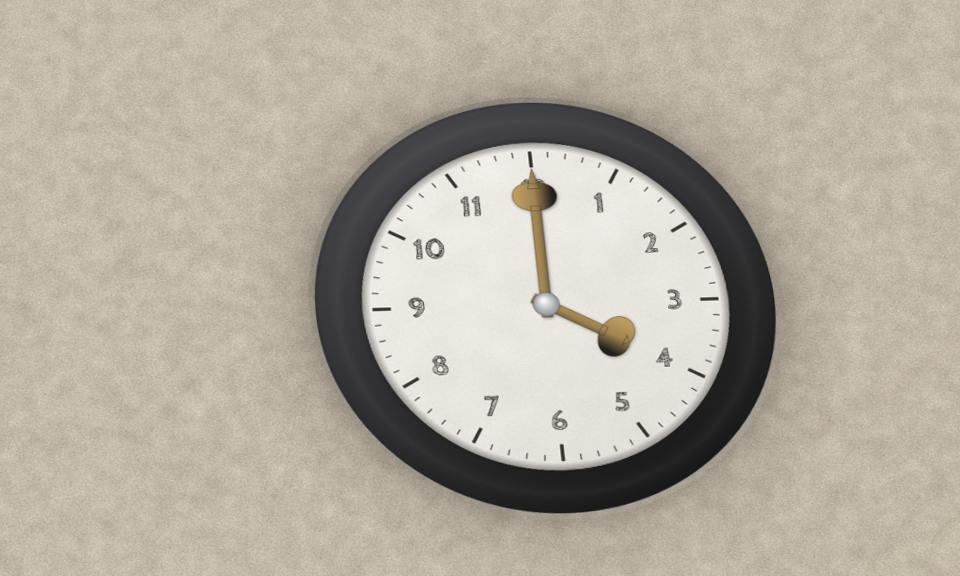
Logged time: 4 h 00 min
